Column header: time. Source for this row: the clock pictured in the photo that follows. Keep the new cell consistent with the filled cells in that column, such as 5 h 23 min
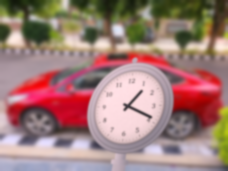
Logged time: 1 h 19 min
